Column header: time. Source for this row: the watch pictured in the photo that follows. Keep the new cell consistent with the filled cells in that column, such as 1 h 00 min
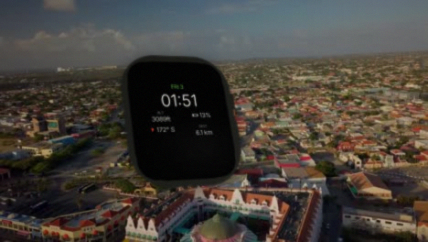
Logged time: 1 h 51 min
